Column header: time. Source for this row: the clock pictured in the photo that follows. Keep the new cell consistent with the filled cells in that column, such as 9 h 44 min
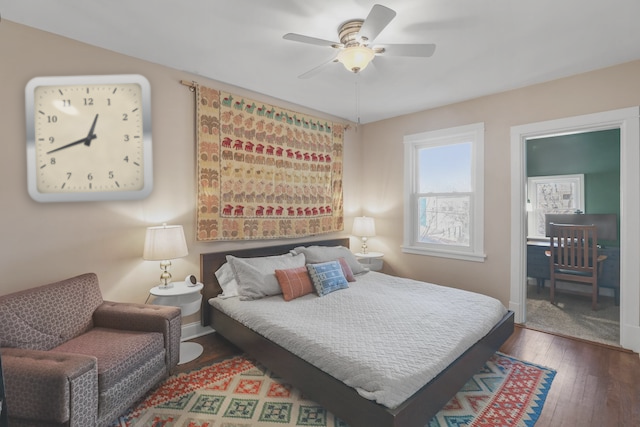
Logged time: 12 h 42 min
